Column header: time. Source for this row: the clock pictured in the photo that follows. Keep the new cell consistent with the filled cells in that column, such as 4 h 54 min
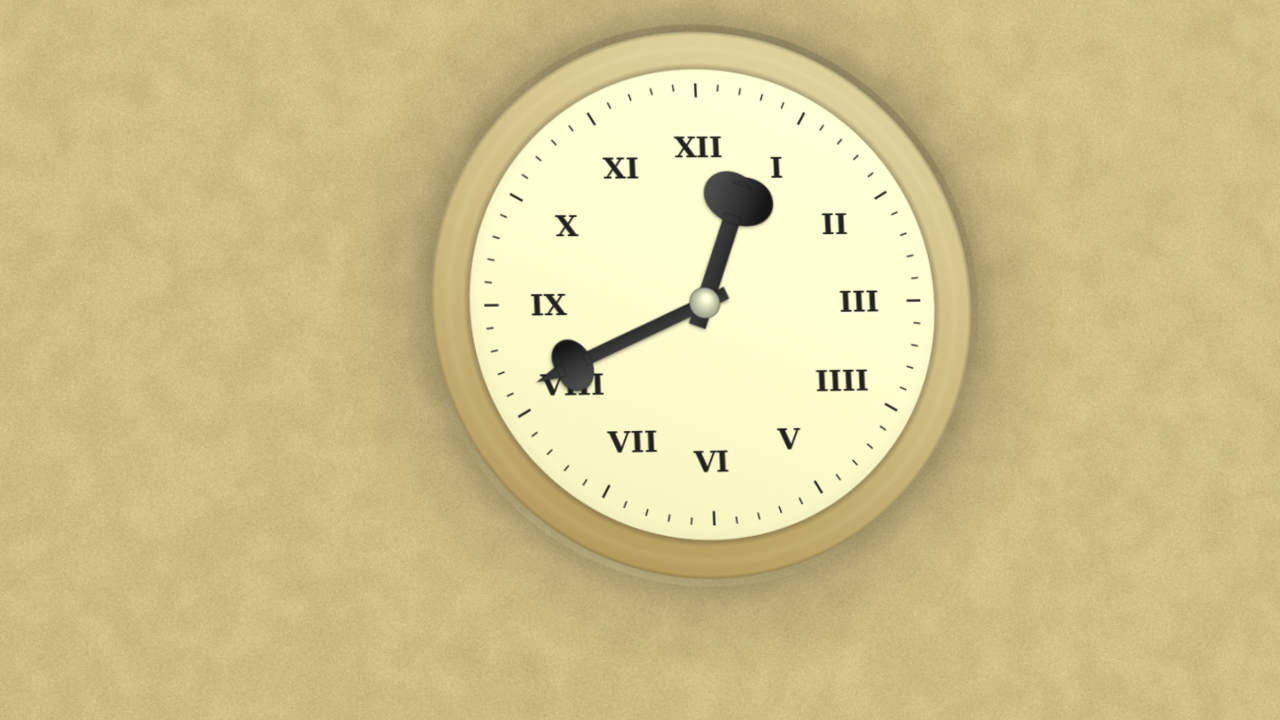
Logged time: 12 h 41 min
